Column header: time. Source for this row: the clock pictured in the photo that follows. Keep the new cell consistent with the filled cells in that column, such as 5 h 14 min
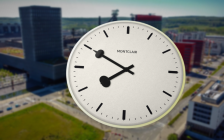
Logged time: 7 h 50 min
